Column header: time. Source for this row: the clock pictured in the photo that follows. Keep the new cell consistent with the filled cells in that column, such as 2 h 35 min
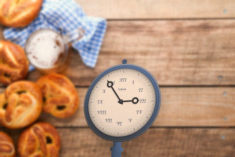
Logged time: 2 h 54 min
